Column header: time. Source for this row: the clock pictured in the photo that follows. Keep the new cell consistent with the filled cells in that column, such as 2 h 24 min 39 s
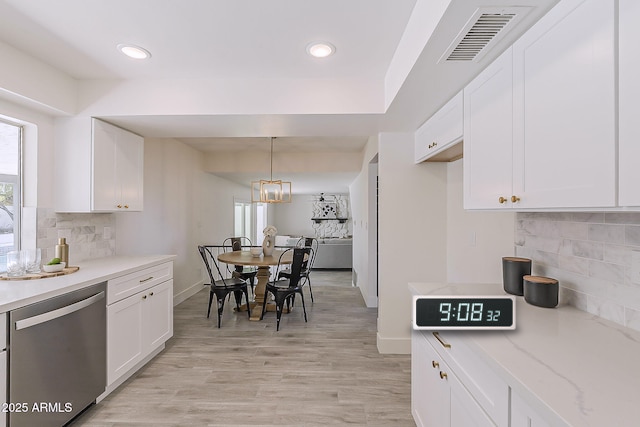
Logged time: 9 h 08 min 32 s
